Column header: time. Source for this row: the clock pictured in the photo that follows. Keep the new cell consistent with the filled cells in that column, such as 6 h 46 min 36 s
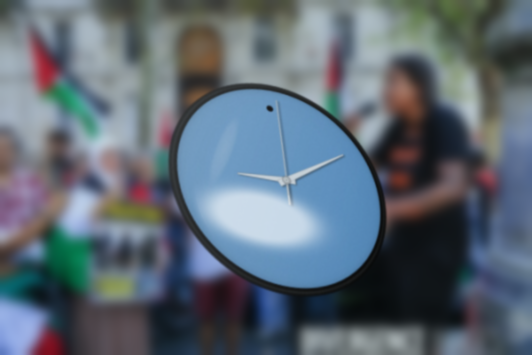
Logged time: 9 h 11 min 01 s
